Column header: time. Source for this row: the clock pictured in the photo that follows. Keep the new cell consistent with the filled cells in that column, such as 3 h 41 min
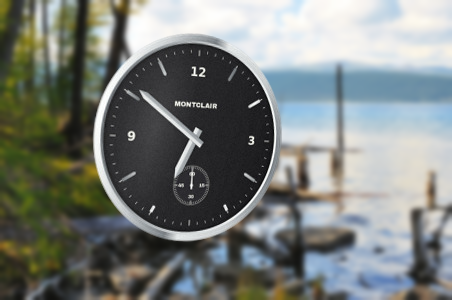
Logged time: 6 h 51 min
